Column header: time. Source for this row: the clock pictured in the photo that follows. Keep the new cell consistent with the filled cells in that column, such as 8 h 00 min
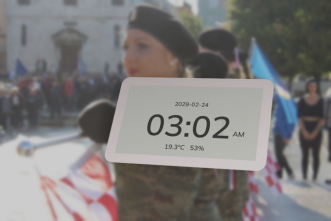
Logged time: 3 h 02 min
